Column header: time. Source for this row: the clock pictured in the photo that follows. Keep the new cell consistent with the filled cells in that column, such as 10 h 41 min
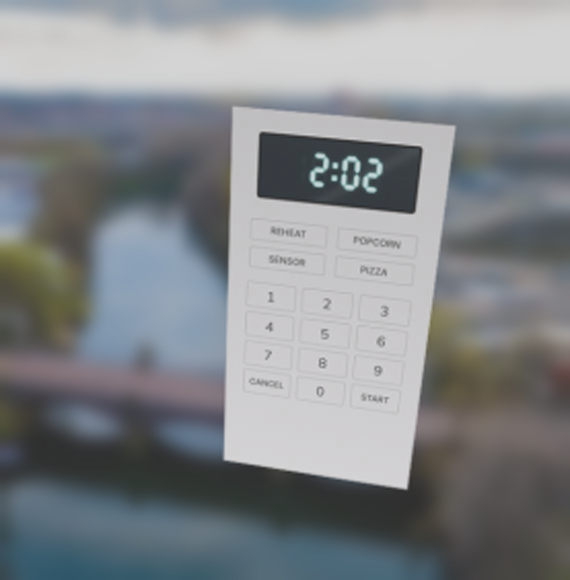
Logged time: 2 h 02 min
